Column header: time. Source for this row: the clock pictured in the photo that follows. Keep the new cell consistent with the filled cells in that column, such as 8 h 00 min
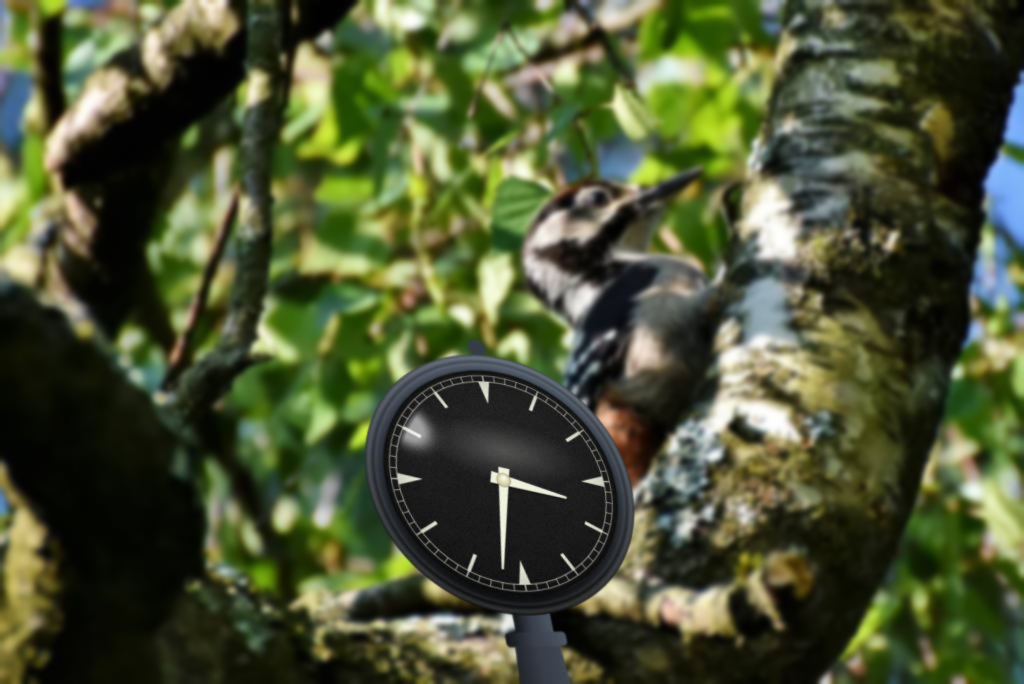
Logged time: 3 h 32 min
